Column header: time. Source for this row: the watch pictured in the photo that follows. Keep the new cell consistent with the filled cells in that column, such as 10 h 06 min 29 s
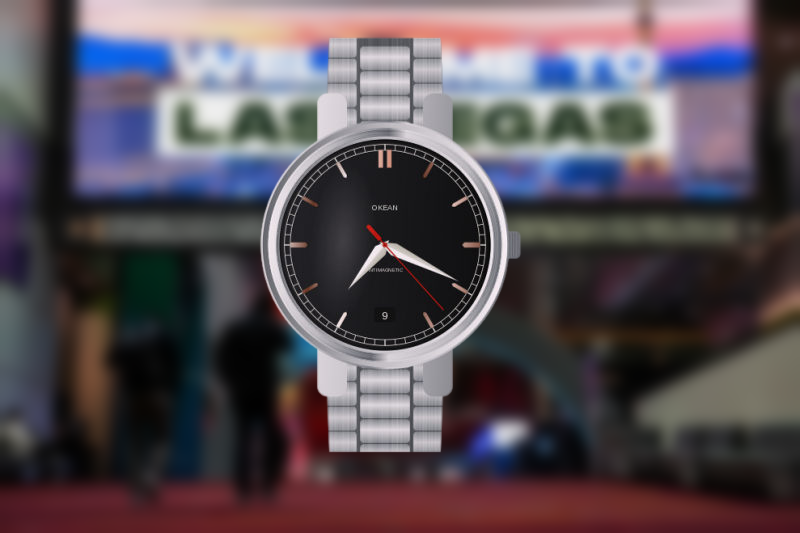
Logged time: 7 h 19 min 23 s
